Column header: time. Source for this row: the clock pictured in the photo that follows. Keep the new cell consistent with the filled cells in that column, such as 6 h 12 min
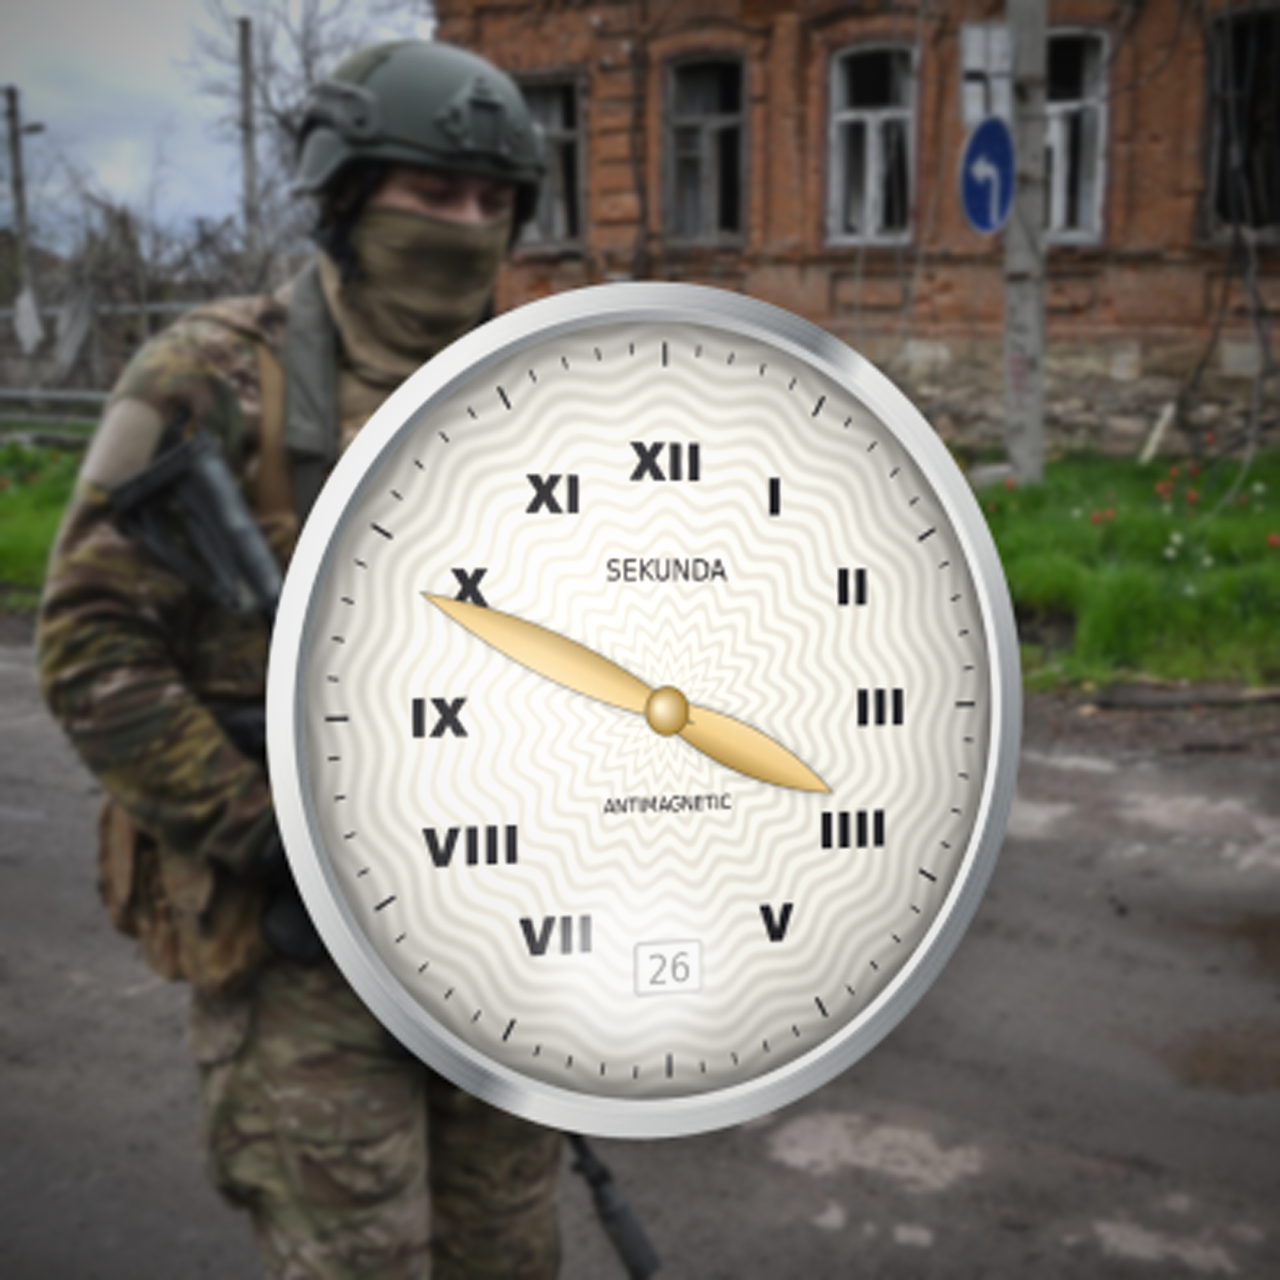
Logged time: 3 h 49 min
